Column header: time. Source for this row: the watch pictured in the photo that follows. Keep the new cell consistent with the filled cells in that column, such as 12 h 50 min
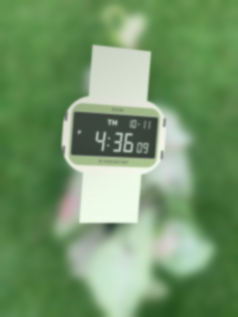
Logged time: 4 h 36 min
